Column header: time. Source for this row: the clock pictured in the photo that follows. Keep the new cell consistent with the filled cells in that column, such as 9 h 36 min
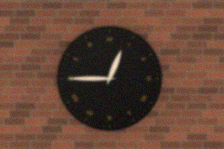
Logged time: 12 h 45 min
